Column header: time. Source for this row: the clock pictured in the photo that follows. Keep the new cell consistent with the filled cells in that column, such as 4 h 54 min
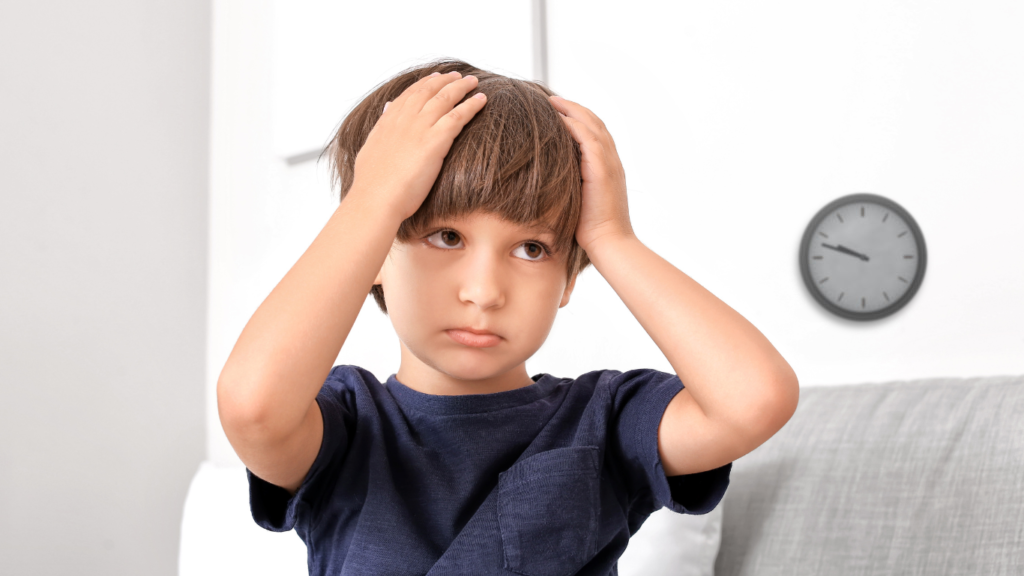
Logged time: 9 h 48 min
